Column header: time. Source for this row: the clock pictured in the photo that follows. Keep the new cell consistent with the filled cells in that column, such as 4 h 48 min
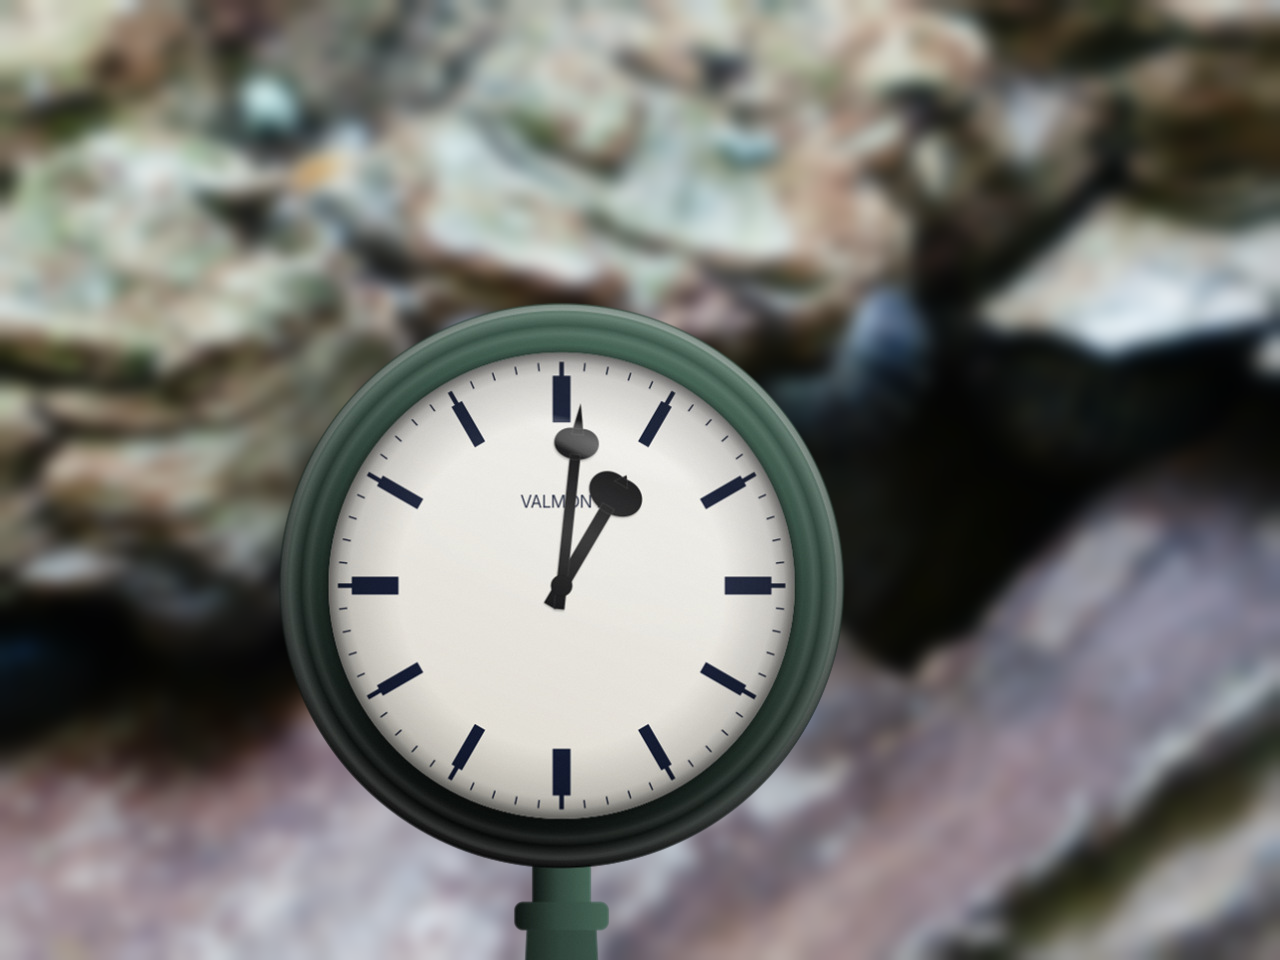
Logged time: 1 h 01 min
